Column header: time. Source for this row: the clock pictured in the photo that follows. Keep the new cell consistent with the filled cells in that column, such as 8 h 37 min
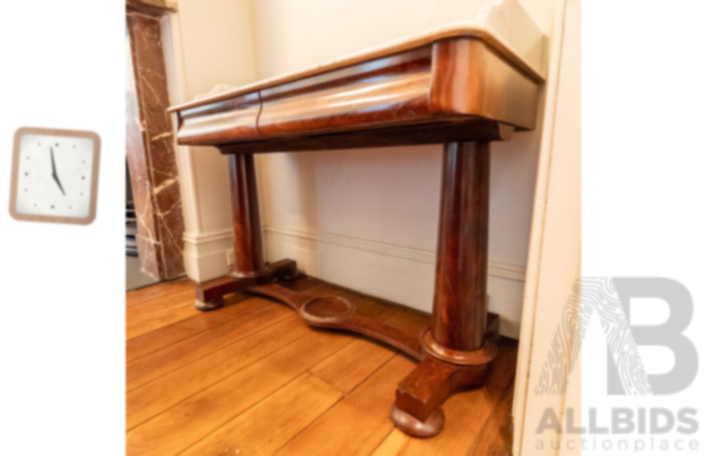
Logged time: 4 h 58 min
